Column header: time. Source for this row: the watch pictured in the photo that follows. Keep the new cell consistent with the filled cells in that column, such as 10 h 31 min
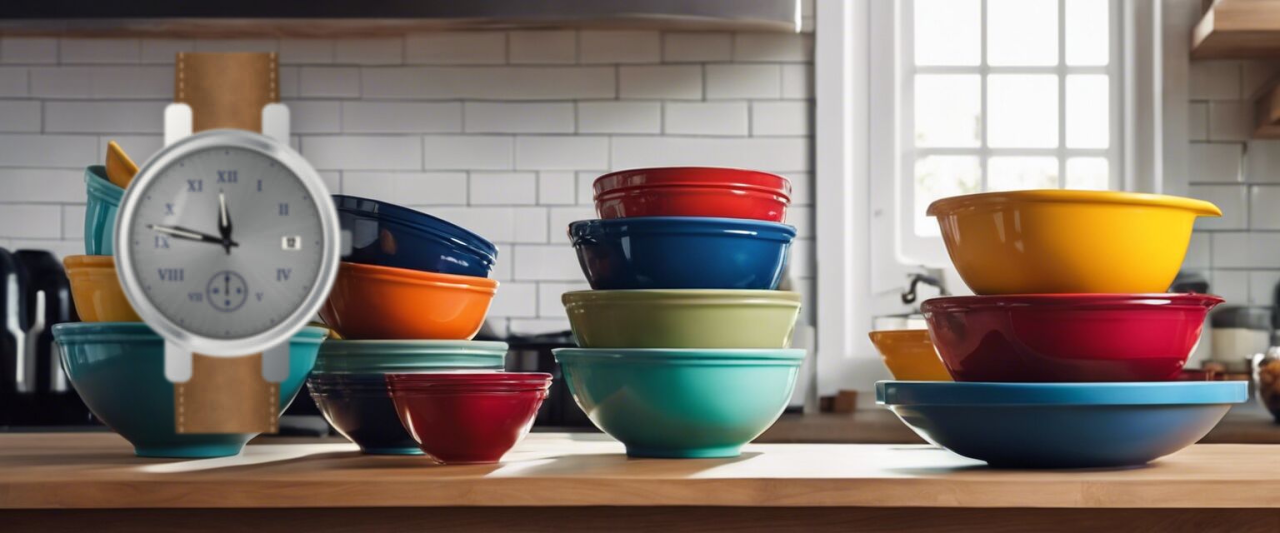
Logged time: 11 h 47 min
